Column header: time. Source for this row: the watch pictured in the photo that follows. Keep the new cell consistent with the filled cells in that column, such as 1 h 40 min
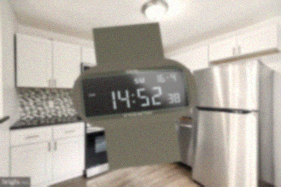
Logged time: 14 h 52 min
